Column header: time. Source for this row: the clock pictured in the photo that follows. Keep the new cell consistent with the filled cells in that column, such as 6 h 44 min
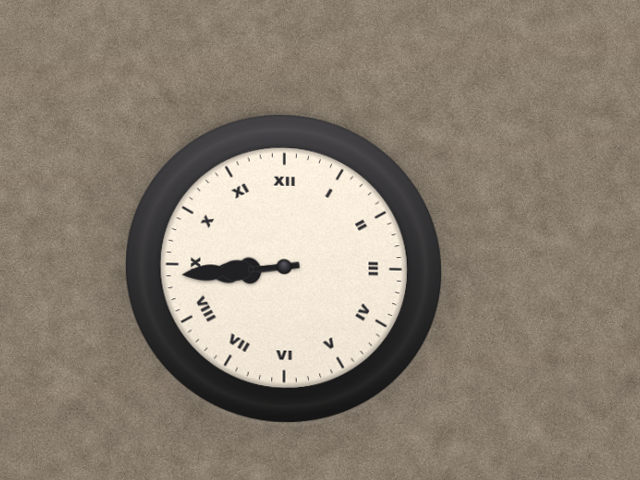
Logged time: 8 h 44 min
